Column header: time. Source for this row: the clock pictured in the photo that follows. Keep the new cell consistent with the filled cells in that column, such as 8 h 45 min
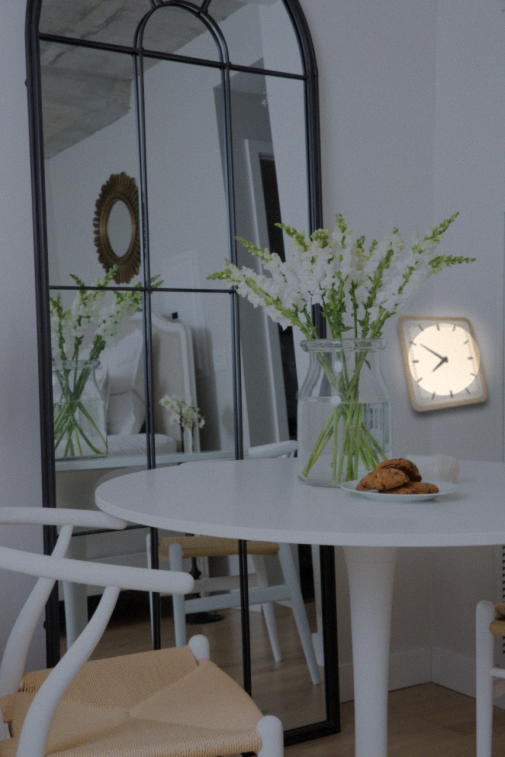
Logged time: 7 h 51 min
